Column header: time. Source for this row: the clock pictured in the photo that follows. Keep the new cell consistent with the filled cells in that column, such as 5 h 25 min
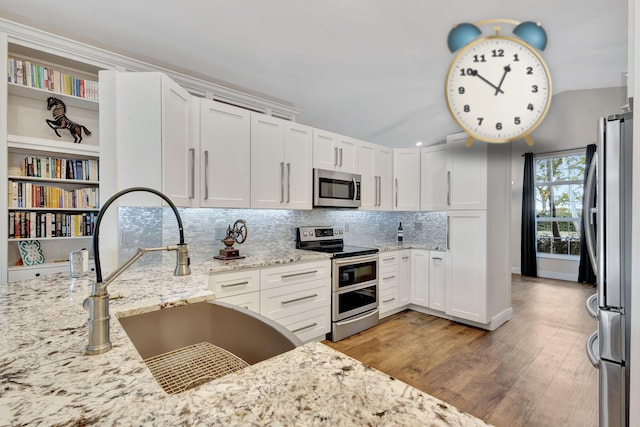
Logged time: 12 h 51 min
